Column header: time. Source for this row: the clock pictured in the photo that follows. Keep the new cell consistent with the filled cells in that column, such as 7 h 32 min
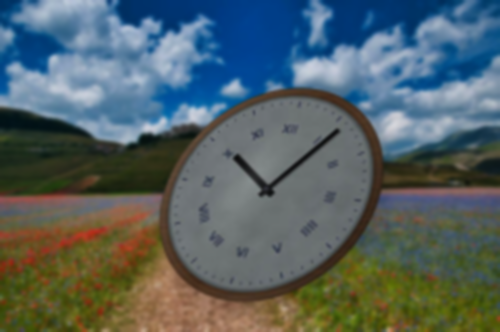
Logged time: 10 h 06 min
